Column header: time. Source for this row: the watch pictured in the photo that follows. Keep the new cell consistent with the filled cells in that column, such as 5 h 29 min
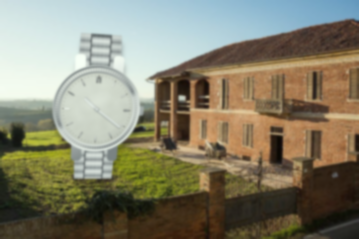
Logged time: 10 h 21 min
